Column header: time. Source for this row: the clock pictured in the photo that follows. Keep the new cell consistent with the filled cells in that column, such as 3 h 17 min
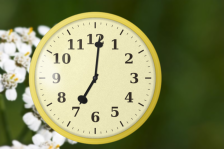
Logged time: 7 h 01 min
